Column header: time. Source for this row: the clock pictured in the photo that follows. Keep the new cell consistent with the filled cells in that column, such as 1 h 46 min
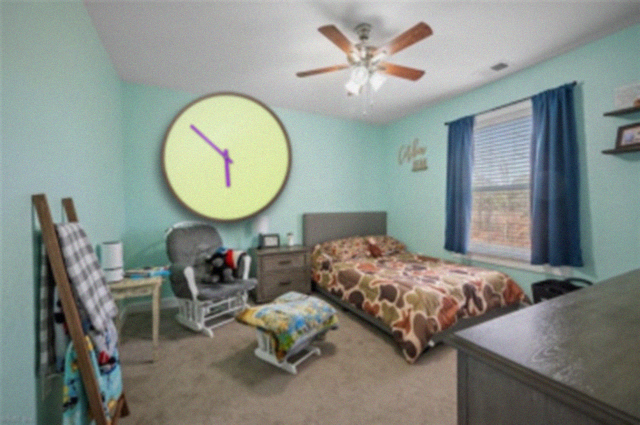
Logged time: 5 h 52 min
